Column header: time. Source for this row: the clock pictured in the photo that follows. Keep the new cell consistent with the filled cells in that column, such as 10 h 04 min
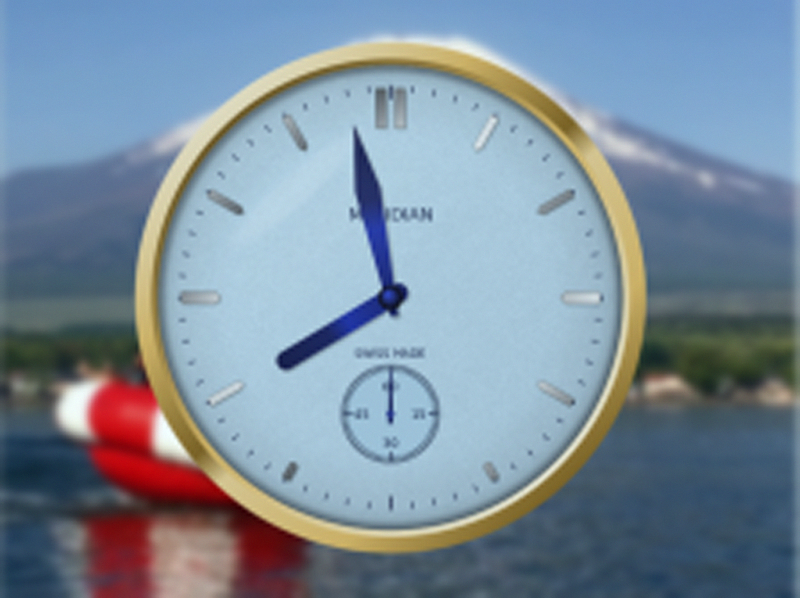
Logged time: 7 h 58 min
